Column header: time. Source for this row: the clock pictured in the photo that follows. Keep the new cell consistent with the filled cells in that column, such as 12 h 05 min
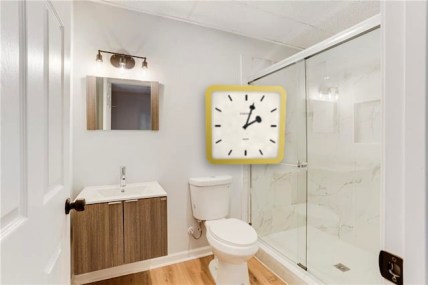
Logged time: 2 h 03 min
